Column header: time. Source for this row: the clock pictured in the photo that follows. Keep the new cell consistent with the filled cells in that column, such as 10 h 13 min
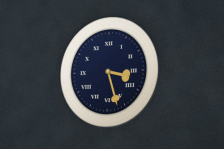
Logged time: 3 h 27 min
